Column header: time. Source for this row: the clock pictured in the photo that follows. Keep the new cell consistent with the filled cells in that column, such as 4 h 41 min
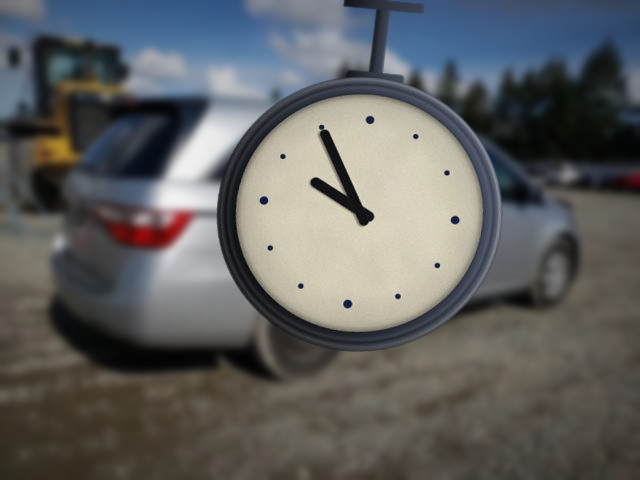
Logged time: 9 h 55 min
